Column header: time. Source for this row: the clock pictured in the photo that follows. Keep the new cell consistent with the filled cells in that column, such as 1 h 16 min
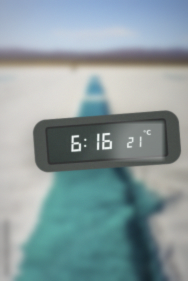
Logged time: 6 h 16 min
